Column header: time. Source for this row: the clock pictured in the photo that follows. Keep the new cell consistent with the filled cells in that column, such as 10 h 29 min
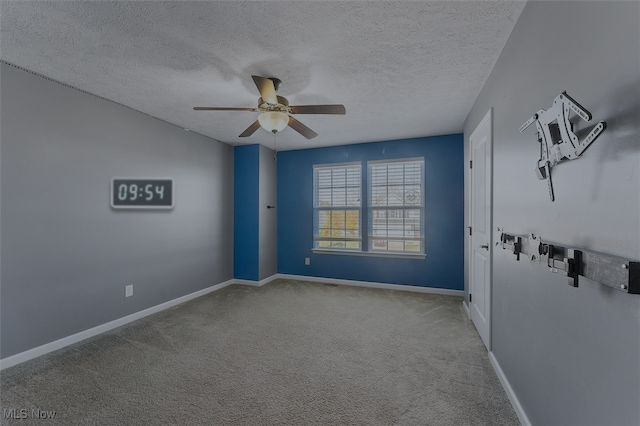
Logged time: 9 h 54 min
